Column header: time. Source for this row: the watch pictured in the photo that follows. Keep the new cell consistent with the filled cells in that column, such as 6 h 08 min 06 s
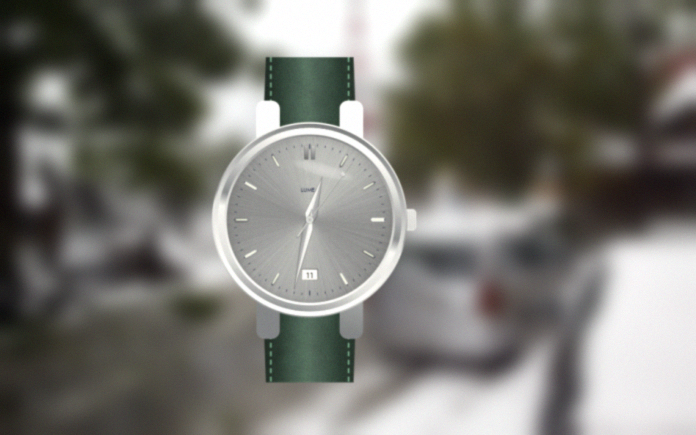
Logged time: 12 h 32 min 06 s
